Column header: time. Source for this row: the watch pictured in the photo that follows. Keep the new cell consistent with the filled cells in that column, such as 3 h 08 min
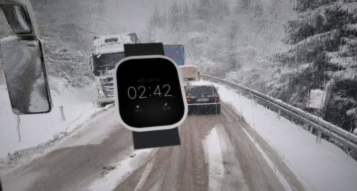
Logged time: 2 h 42 min
